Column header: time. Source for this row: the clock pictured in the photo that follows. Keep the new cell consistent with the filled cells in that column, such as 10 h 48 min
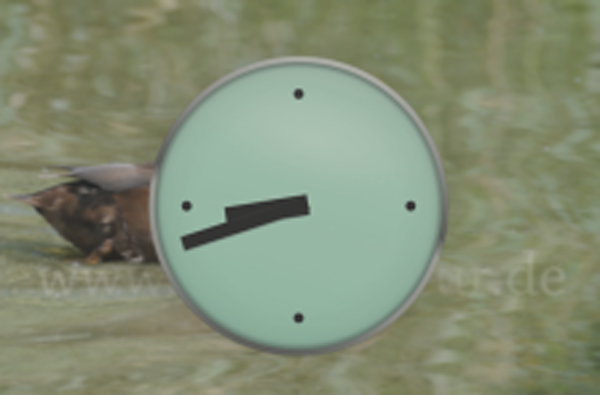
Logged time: 8 h 42 min
